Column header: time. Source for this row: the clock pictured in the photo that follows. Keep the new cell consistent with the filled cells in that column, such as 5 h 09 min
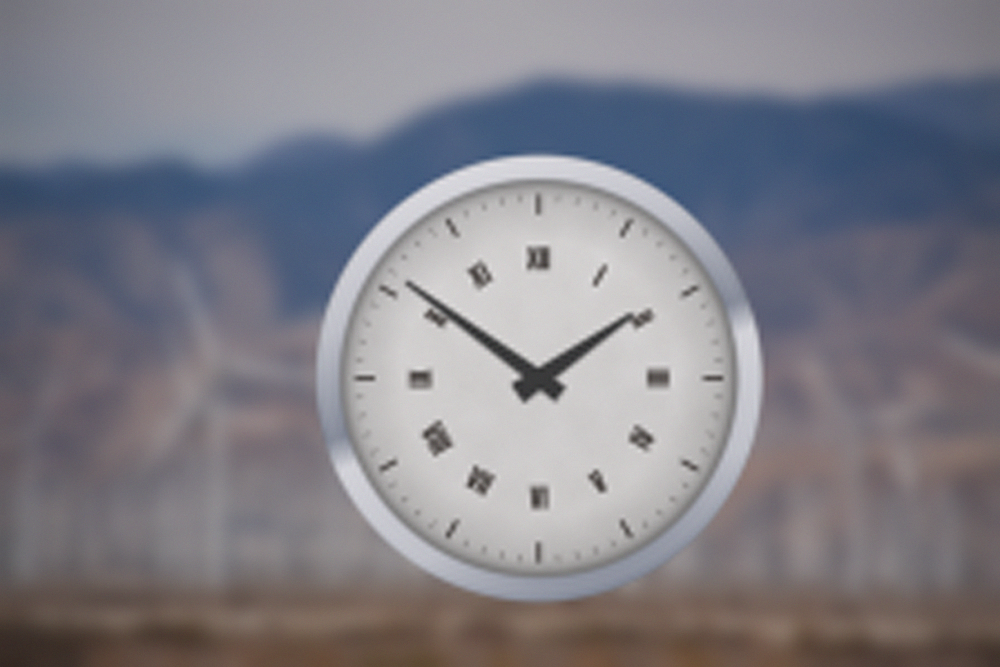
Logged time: 1 h 51 min
